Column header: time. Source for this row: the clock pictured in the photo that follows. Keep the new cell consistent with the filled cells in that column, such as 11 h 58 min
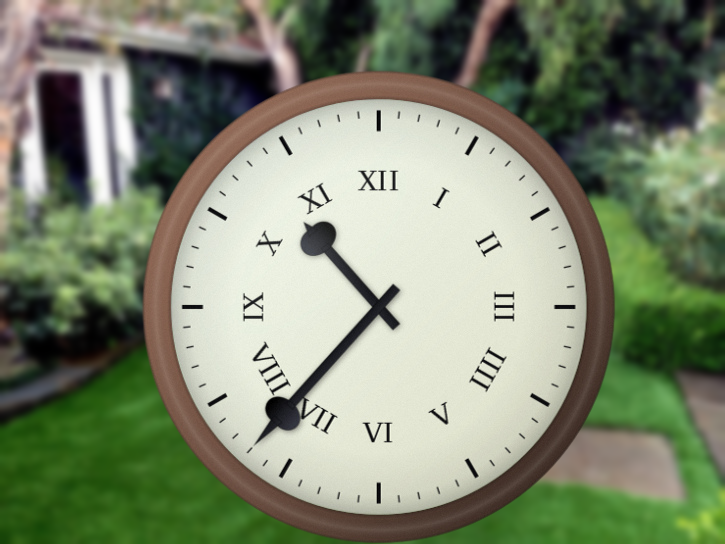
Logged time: 10 h 37 min
